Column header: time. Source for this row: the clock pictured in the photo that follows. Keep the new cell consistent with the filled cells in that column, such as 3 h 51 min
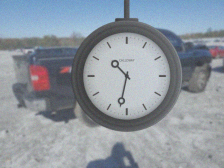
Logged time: 10 h 32 min
